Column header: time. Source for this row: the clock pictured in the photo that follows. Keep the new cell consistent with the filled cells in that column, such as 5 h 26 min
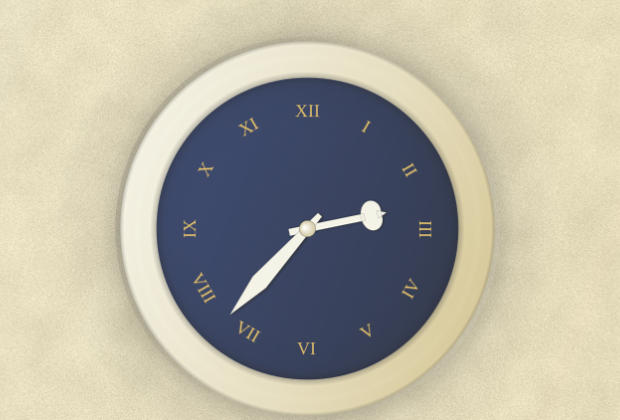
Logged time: 2 h 37 min
